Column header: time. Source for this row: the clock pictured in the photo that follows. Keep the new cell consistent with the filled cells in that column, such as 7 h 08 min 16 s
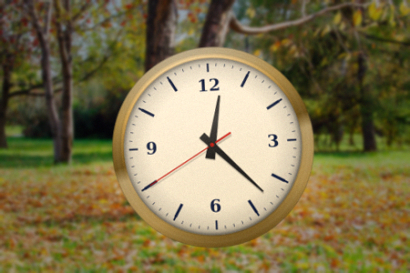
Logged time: 12 h 22 min 40 s
